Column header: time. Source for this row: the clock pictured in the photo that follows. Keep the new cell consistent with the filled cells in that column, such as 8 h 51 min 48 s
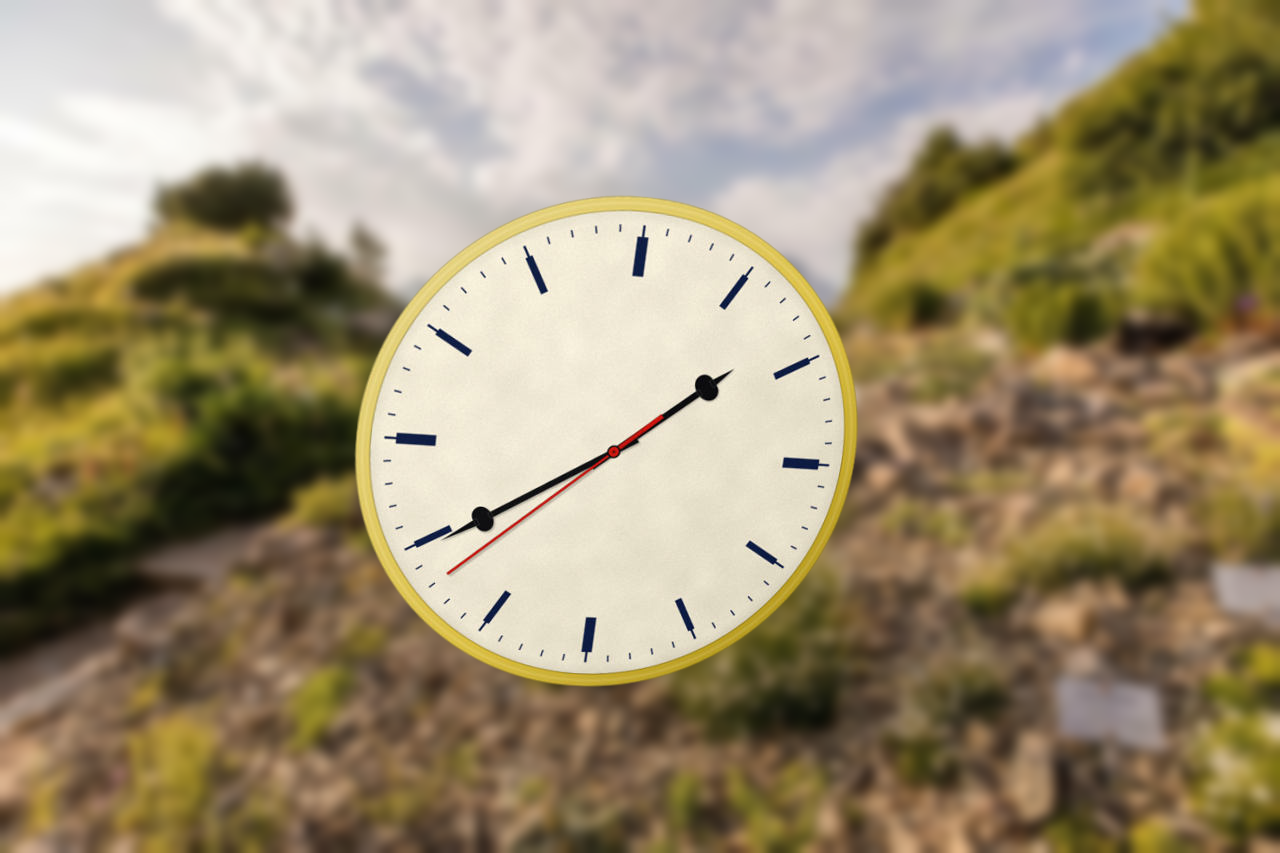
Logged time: 1 h 39 min 38 s
